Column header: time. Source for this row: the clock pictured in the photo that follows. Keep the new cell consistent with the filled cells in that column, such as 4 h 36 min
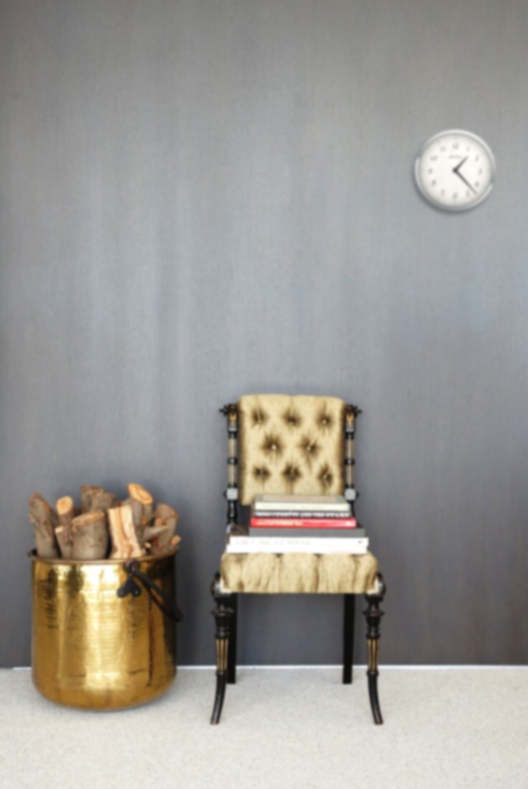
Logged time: 1 h 23 min
